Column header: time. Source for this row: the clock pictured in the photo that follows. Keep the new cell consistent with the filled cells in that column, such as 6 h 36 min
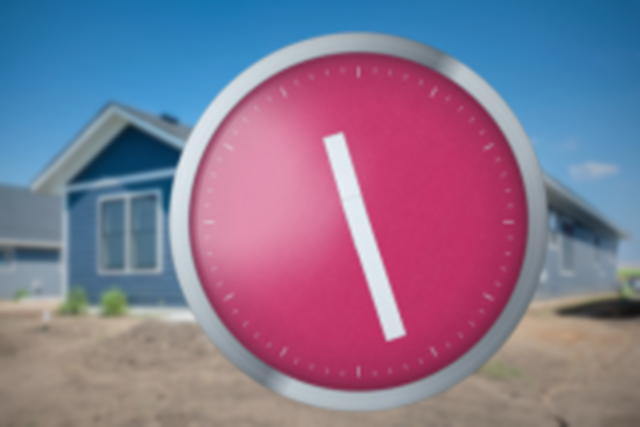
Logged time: 11 h 27 min
